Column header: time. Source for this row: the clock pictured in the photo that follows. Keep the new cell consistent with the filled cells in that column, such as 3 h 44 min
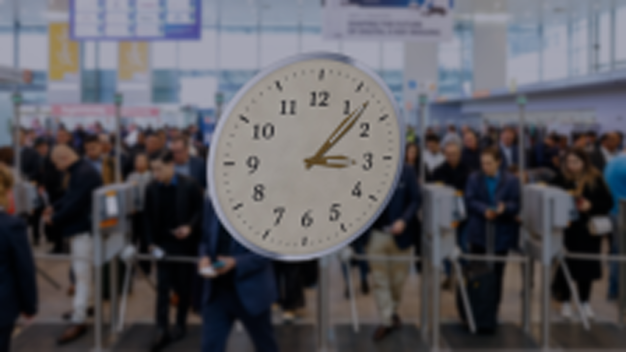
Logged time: 3 h 07 min
